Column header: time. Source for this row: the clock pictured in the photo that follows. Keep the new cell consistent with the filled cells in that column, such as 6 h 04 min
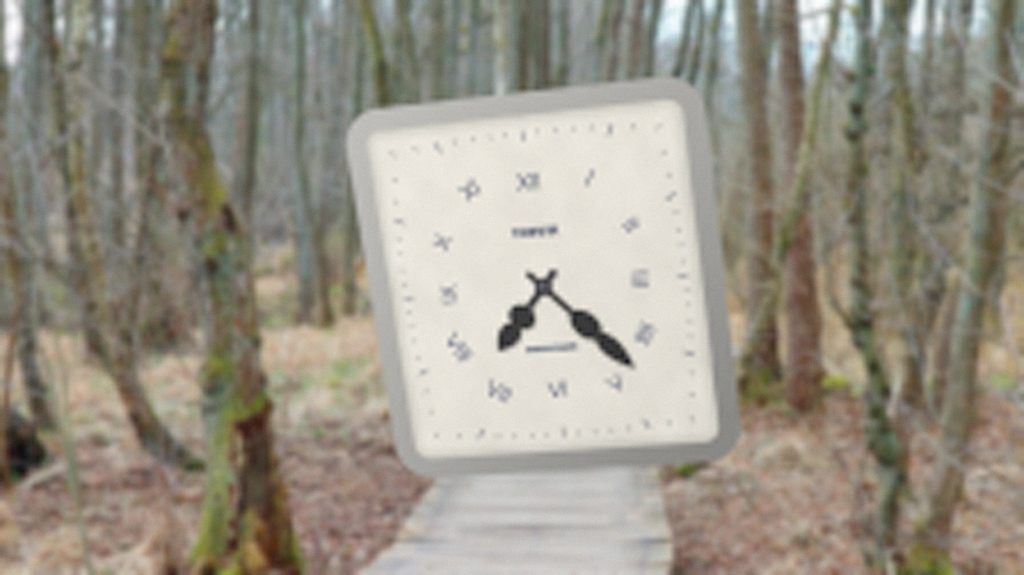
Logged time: 7 h 23 min
